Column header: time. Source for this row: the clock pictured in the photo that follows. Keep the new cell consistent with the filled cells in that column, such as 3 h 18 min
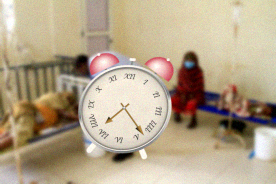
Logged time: 7 h 23 min
